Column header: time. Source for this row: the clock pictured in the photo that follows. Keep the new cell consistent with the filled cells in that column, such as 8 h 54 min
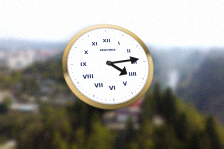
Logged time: 4 h 14 min
